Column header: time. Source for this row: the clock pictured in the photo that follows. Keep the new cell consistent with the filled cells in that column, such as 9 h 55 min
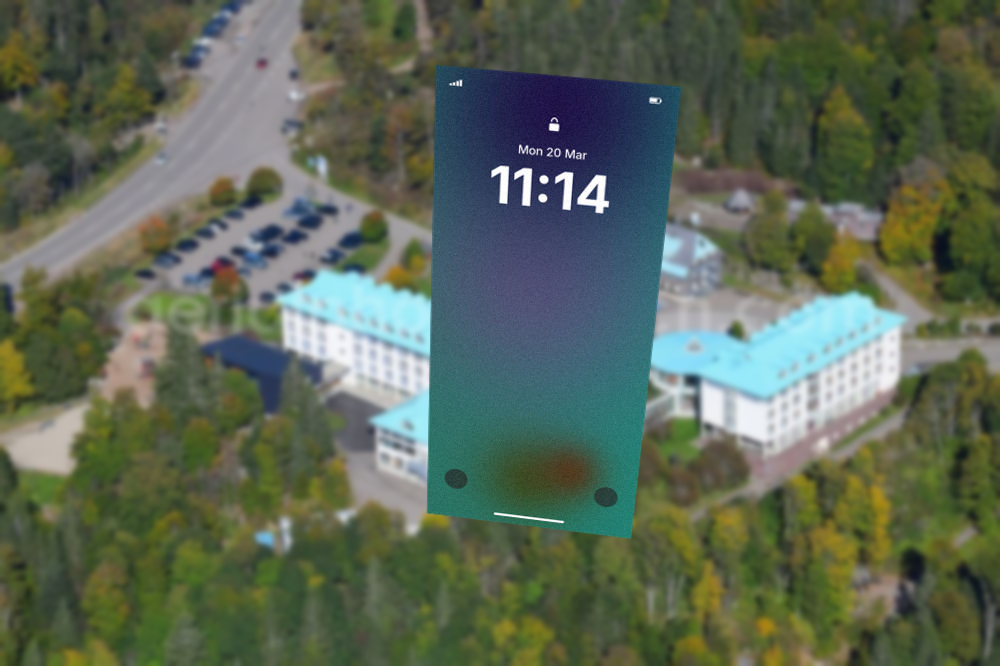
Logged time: 11 h 14 min
